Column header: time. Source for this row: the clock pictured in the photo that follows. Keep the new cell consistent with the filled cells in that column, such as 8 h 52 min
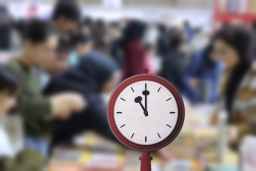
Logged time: 11 h 00 min
